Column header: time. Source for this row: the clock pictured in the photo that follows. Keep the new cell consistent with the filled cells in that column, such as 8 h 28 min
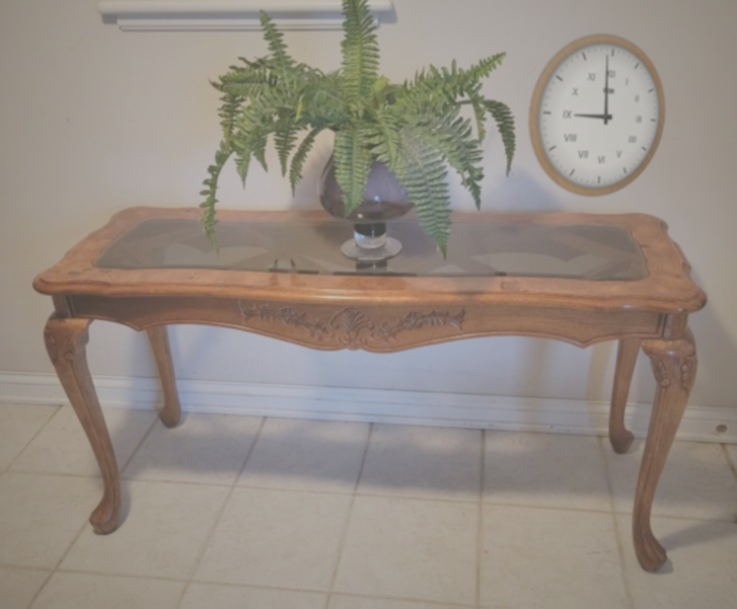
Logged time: 8 h 59 min
